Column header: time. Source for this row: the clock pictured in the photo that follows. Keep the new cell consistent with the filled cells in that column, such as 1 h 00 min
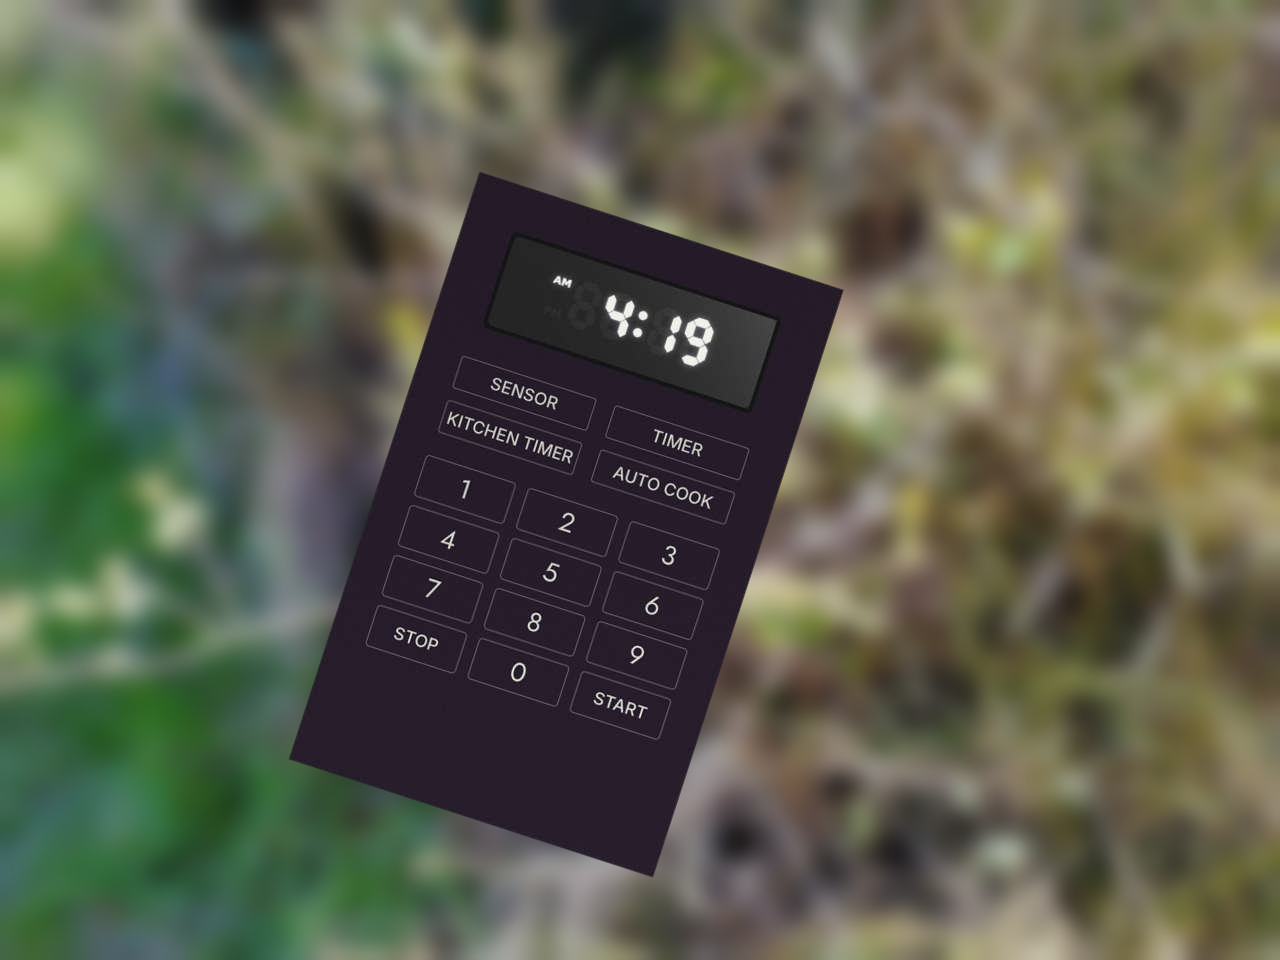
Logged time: 4 h 19 min
